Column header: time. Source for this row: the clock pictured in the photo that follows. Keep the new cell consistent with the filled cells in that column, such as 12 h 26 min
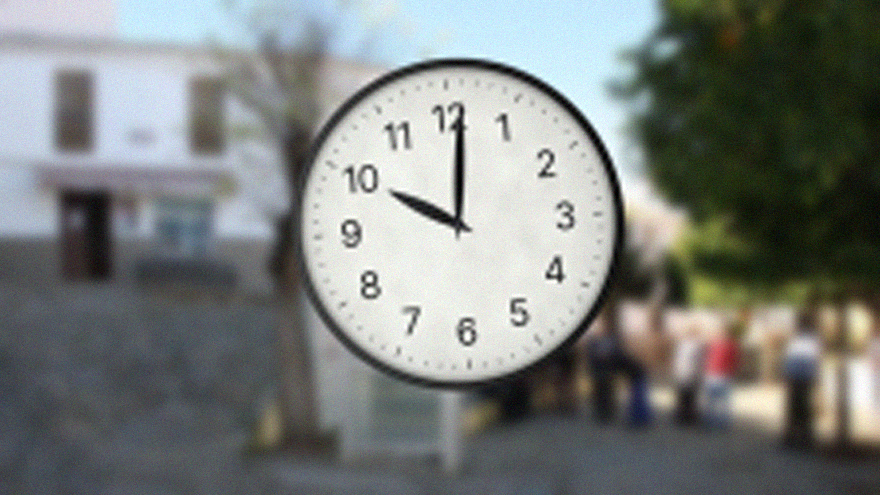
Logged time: 10 h 01 min
